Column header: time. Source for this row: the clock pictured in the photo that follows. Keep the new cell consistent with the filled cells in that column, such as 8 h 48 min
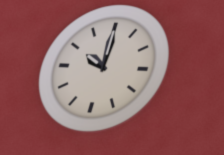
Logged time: 10 h 00 min
